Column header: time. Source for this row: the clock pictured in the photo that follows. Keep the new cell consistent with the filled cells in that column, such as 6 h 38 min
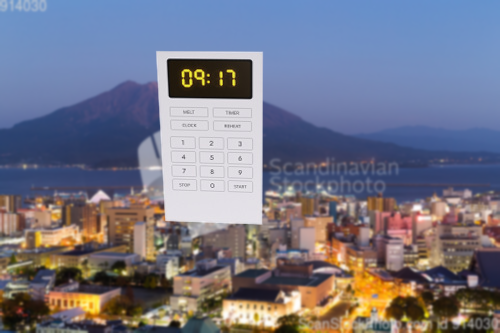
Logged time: 9 h 17 min
